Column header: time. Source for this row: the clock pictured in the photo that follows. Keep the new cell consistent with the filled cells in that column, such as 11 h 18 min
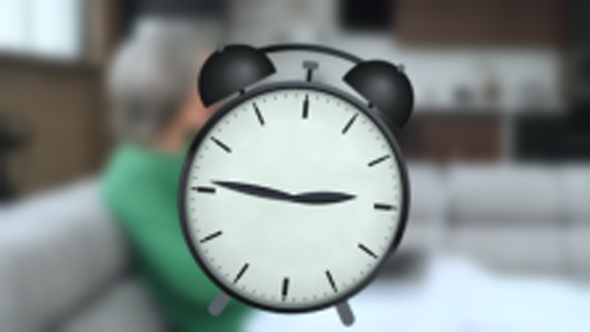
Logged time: 2 h 46 min
